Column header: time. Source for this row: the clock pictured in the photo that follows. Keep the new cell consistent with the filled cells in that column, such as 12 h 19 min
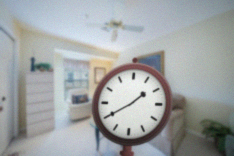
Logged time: 1 h 40 min
